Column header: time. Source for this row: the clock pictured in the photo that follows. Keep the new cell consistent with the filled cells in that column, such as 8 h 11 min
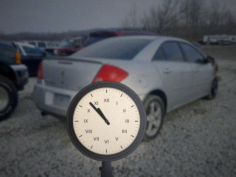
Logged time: 10 h 53 min
